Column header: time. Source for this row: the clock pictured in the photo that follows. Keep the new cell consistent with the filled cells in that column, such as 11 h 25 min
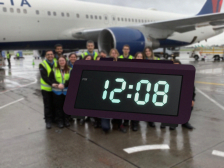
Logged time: 12 h 08 min
